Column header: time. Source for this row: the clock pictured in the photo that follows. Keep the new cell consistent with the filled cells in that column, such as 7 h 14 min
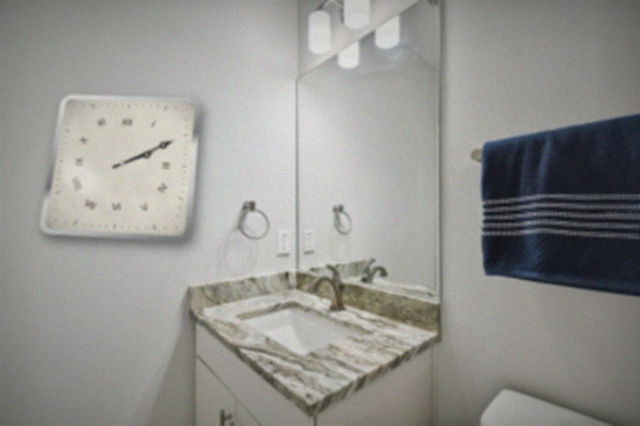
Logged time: 2 h 10 min
